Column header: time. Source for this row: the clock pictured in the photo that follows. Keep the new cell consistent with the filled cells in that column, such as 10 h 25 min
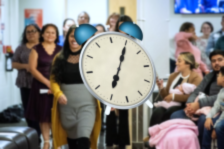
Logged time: 7 h 05 min
